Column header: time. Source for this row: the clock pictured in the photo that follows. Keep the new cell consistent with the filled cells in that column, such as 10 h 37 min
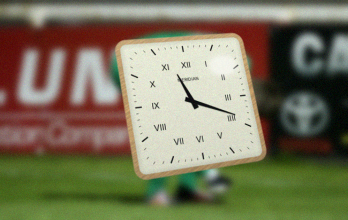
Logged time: 11 h 19 min
